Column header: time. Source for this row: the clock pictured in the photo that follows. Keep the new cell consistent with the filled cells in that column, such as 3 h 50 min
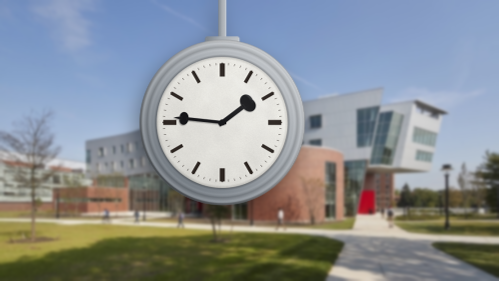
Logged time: 1 h 46 min
